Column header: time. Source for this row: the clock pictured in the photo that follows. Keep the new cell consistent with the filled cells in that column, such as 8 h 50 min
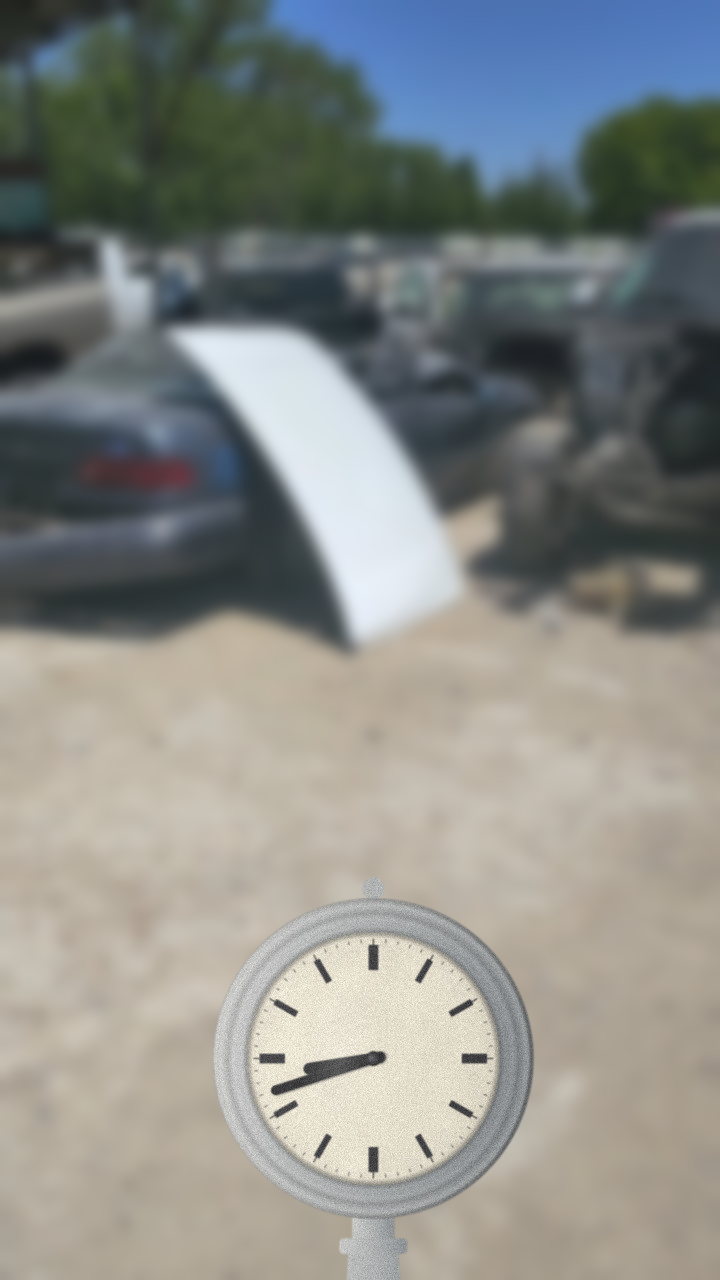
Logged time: 8 h 42 min
